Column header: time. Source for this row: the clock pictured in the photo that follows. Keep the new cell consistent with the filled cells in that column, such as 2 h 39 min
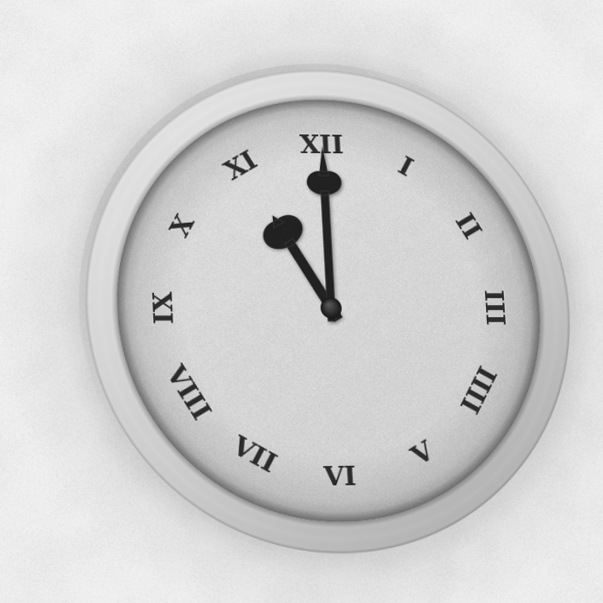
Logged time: 11 h 00 min
